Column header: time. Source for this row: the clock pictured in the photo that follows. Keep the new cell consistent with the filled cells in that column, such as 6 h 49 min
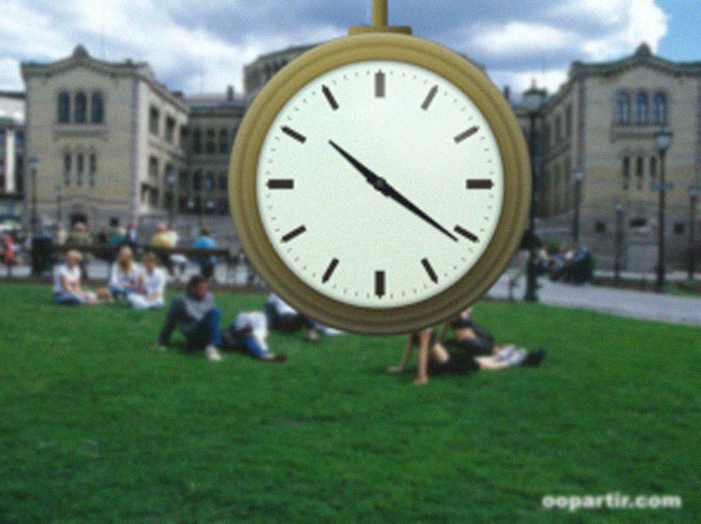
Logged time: 10 h 21 min
